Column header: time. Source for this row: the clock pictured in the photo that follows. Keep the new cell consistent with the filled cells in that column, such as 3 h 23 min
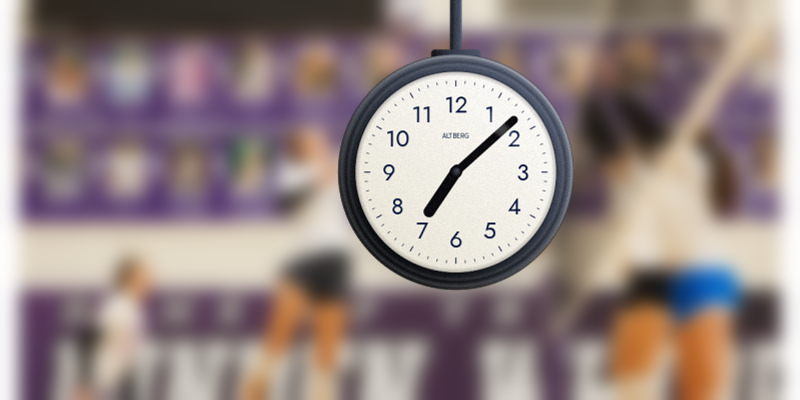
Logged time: 7 h 08 min
